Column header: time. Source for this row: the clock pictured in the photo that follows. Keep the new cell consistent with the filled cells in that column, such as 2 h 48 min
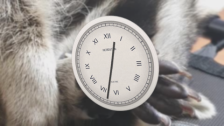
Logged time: 12 h 33 min
